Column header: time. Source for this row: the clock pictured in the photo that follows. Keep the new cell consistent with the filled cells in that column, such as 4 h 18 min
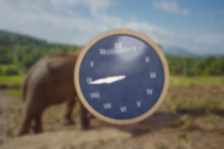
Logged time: 8 h 44 min
